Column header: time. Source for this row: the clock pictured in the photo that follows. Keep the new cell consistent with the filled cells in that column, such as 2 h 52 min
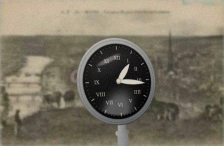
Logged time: 1 h 16 min
